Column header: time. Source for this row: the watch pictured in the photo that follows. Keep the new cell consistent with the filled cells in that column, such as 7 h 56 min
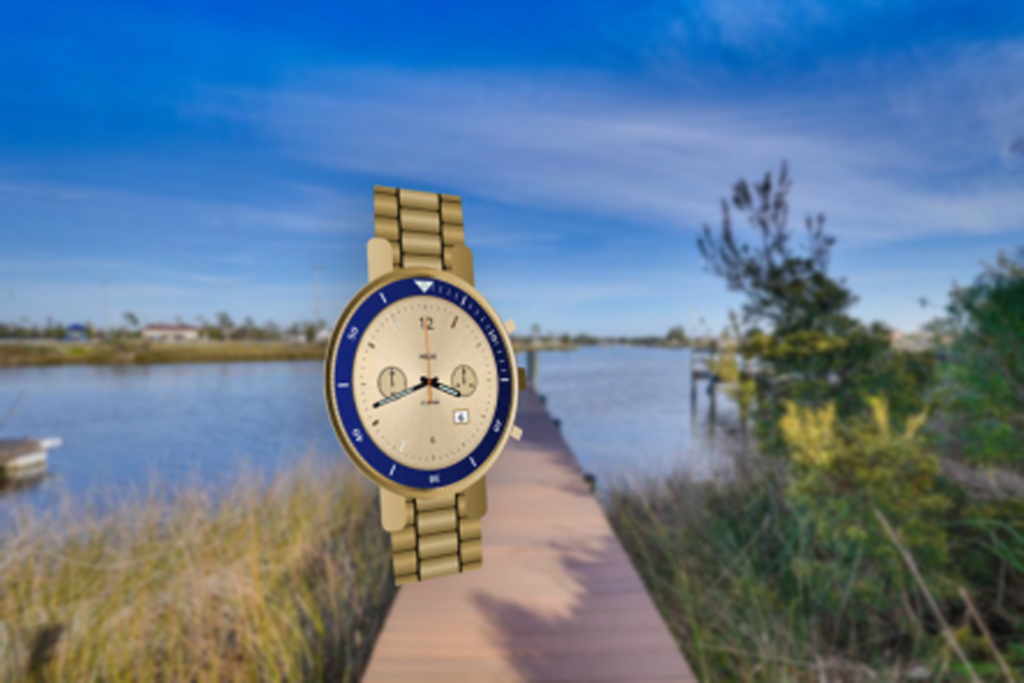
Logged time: 3 h 42 min
